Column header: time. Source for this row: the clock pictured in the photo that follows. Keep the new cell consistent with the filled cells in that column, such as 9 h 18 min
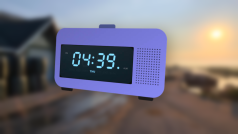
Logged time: 4 h 39 min
